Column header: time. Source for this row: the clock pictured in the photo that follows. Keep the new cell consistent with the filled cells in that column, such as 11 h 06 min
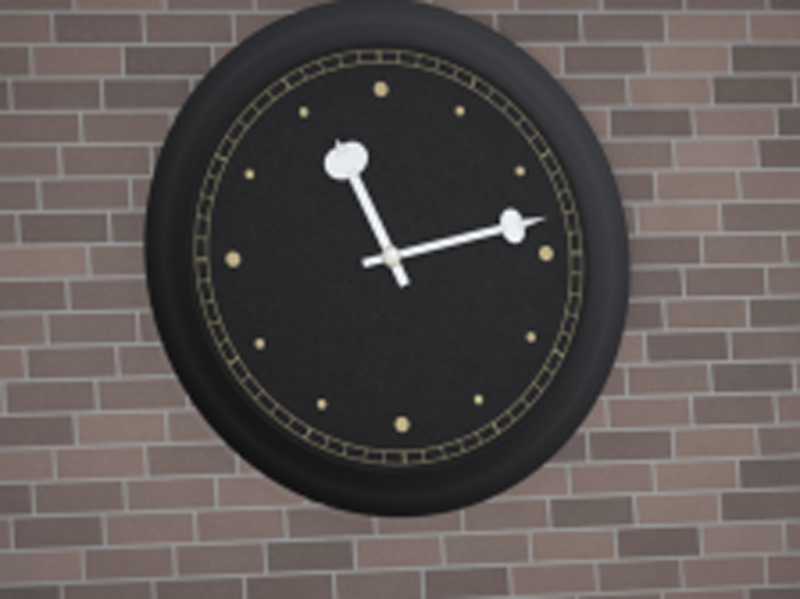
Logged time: 11 h 13 min
